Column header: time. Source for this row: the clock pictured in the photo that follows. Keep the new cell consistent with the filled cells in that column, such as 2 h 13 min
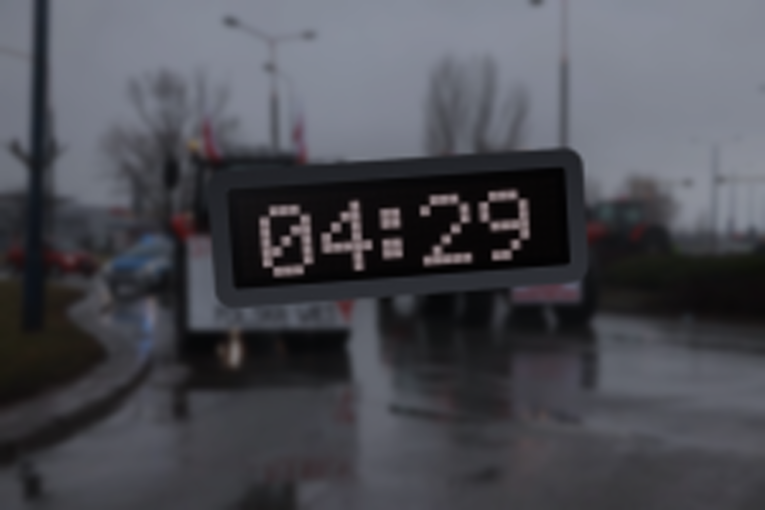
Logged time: 4 h 29 min
